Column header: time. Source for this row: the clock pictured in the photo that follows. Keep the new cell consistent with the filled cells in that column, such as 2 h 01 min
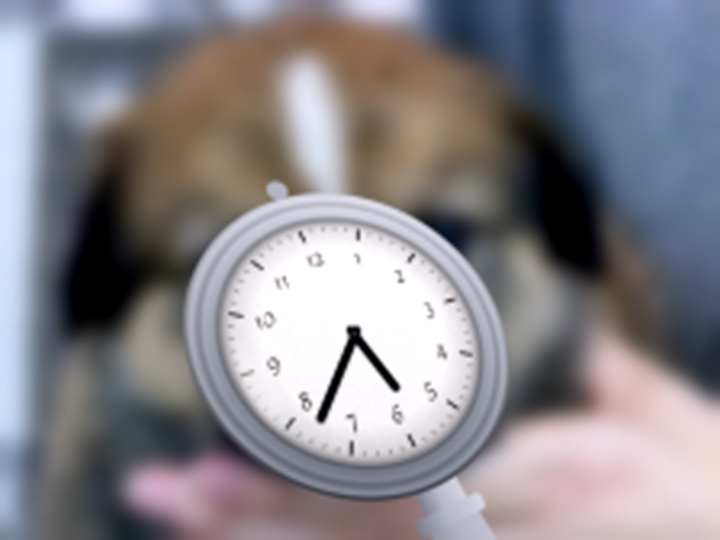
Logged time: 5 h 38 min
